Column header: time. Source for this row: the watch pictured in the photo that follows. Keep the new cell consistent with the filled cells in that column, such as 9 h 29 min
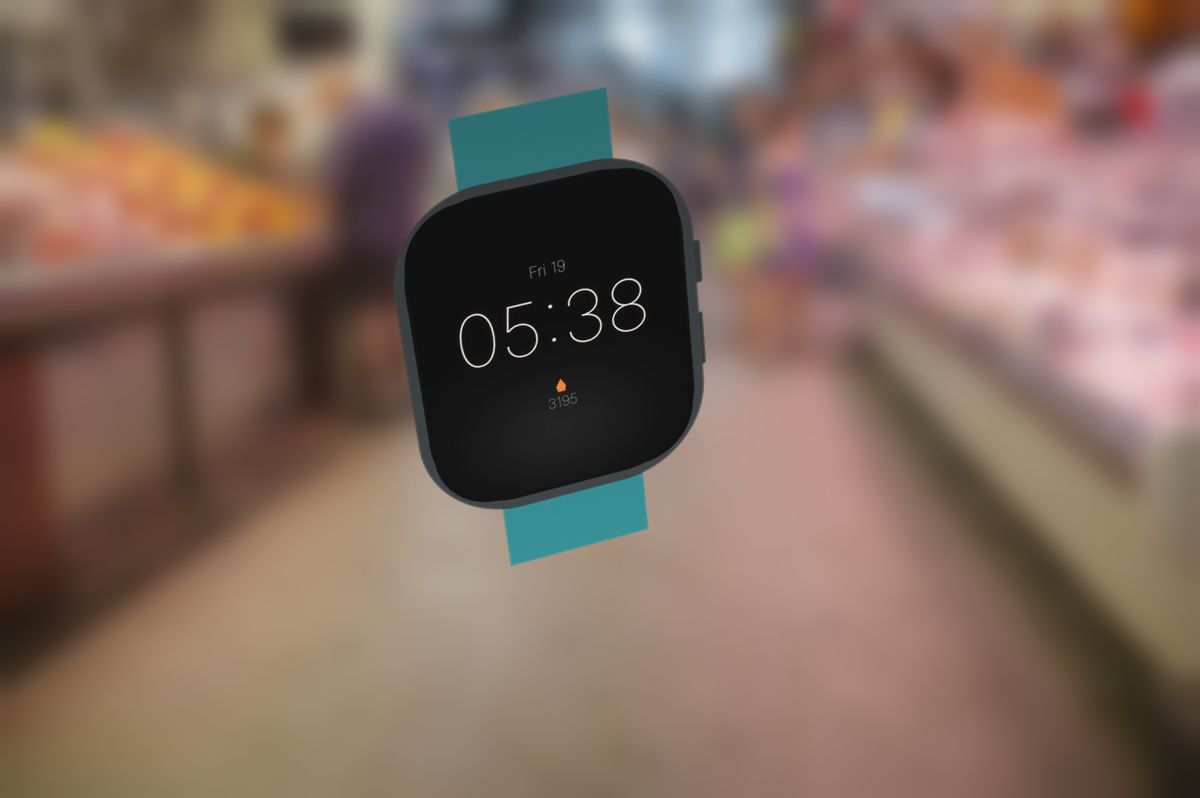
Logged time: 5 h 38 min
